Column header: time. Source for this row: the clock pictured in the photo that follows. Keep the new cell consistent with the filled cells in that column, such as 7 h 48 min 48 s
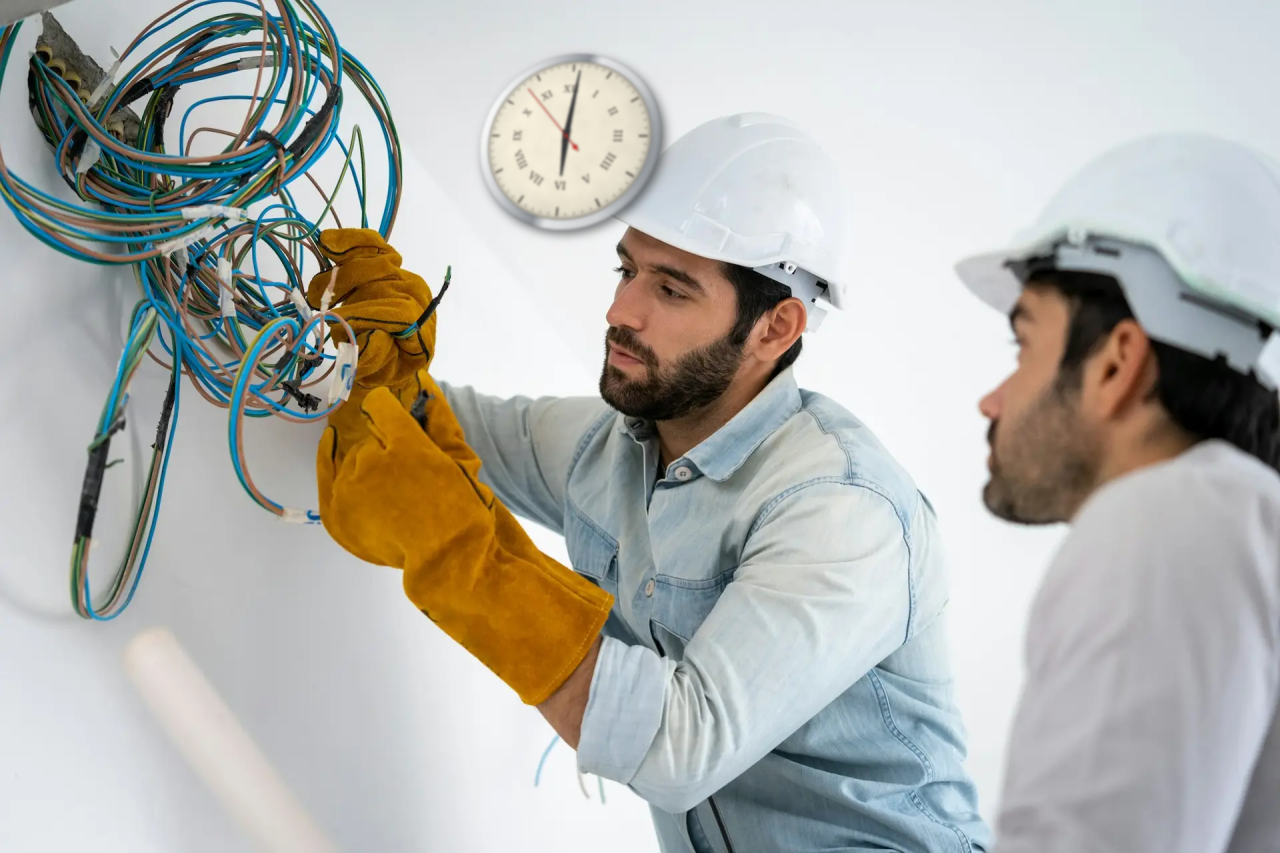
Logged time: 6 h 00 min 53 s
